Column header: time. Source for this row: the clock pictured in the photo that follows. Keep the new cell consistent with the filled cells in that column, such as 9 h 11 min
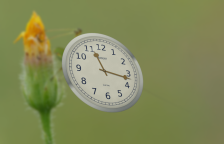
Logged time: 11 h 17 min
